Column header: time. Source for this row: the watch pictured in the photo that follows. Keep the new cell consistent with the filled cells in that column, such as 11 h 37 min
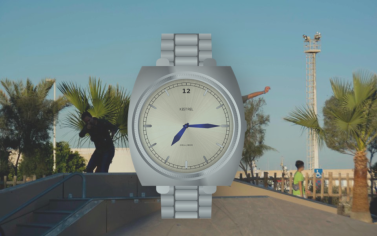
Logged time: 7 h 15 min
